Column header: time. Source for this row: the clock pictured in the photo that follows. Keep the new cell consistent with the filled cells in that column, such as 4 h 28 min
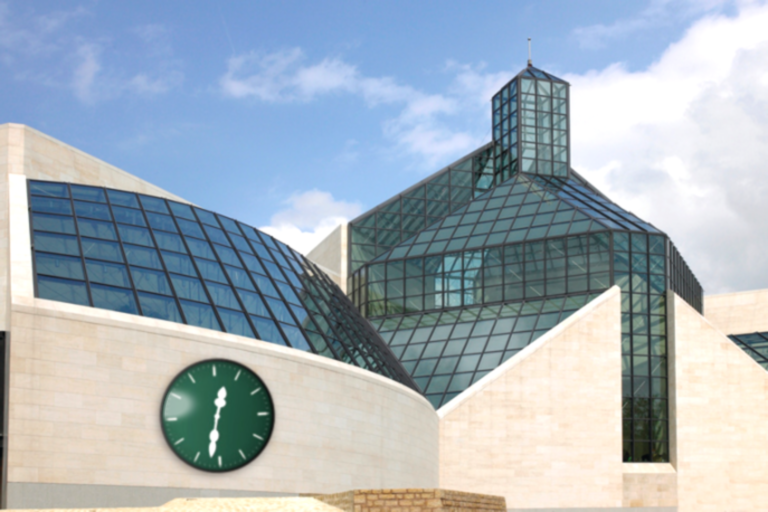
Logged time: 12 h 32 min
